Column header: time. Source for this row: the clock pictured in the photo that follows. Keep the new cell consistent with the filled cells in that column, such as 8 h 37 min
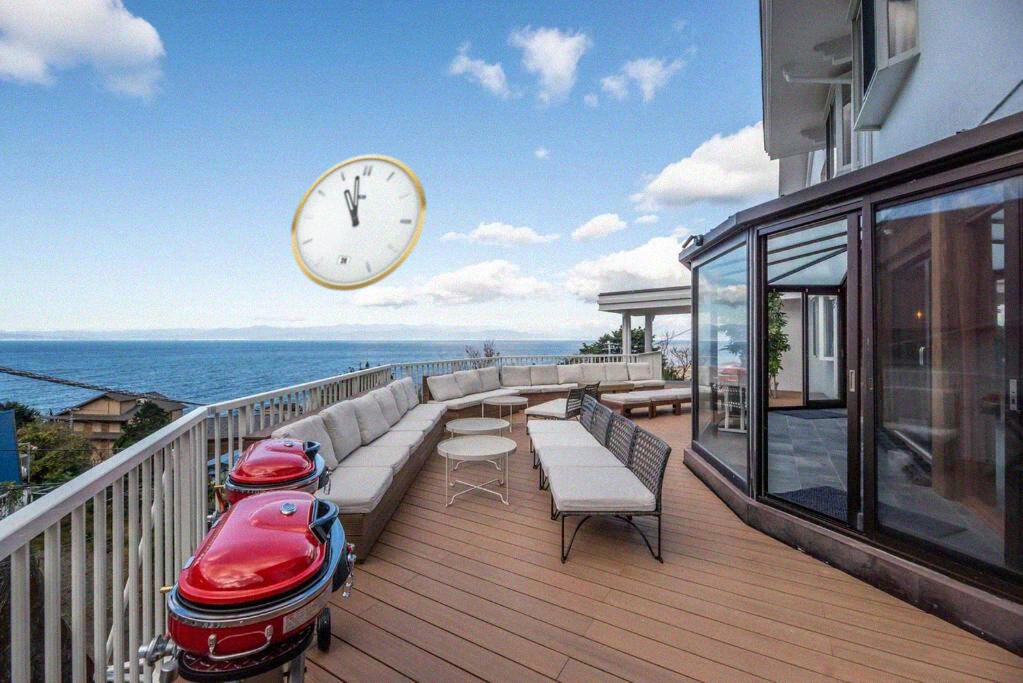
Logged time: 10 h 58 min
